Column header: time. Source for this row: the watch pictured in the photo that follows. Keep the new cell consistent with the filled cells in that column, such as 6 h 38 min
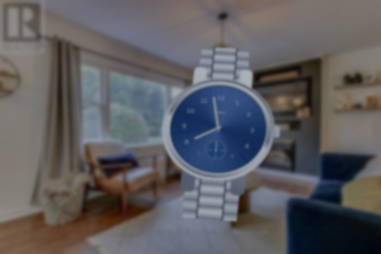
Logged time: 7 h 58 min
